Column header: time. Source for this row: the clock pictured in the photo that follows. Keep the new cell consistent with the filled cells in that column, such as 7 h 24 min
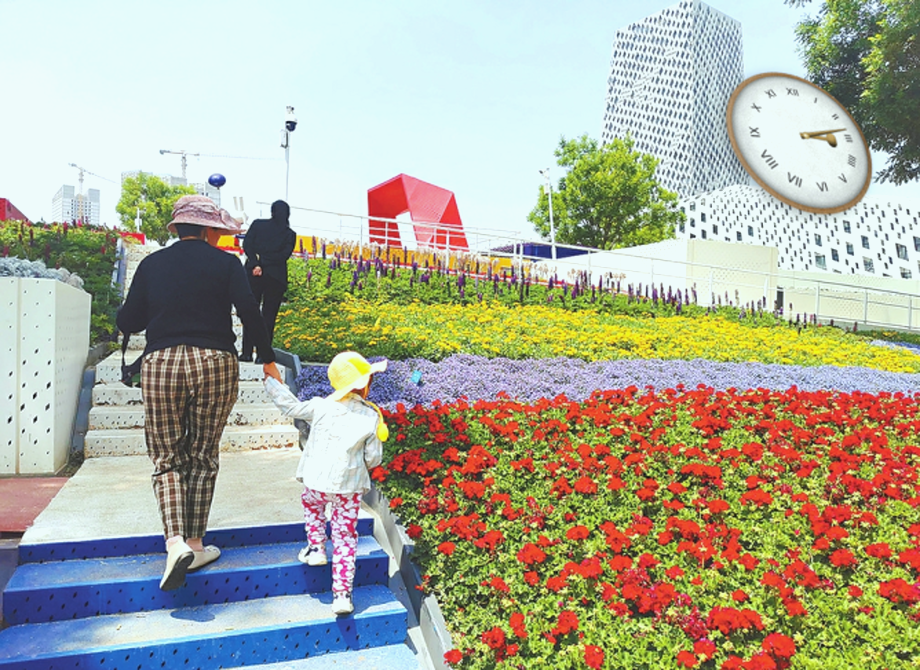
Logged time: 3 h 13 min
